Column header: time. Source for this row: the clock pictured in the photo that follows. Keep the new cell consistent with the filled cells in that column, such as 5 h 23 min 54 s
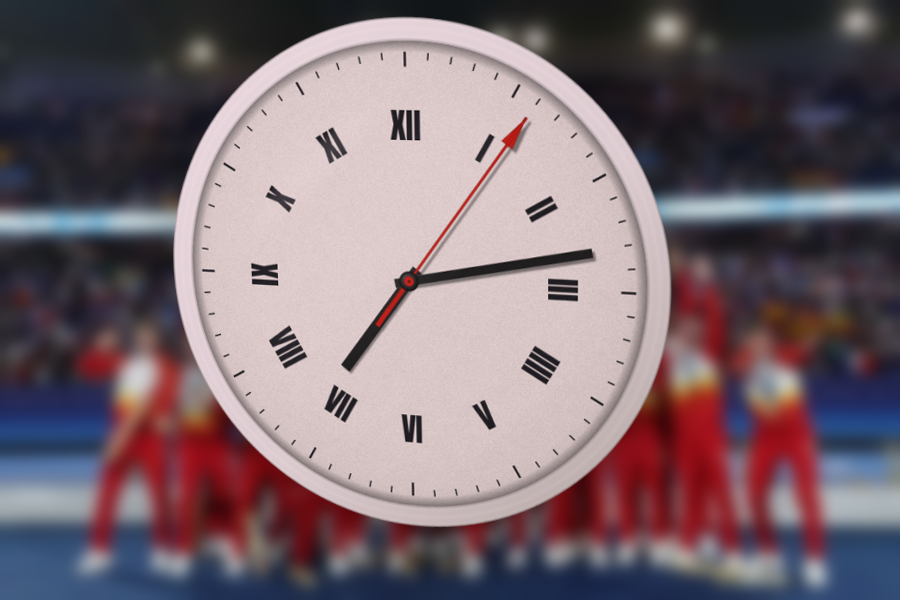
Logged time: 7 h 13 min 06 s
